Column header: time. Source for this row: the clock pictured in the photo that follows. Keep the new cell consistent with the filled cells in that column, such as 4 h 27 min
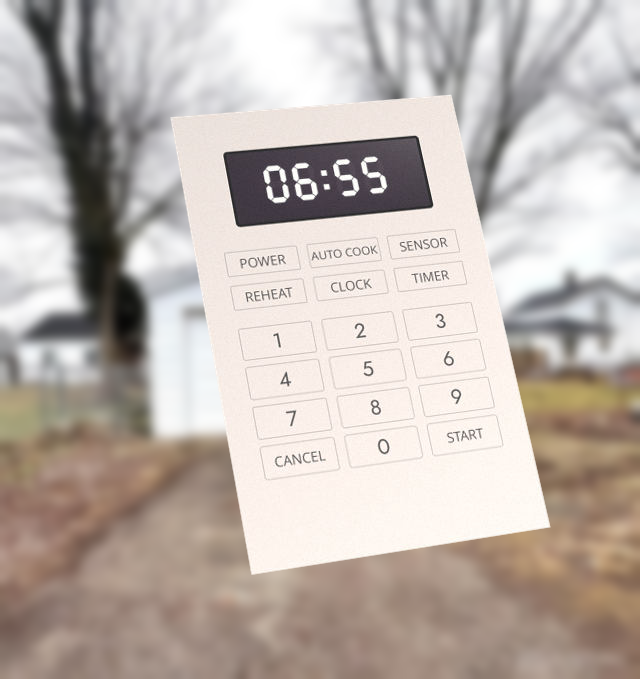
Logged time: 6 h 55 min
